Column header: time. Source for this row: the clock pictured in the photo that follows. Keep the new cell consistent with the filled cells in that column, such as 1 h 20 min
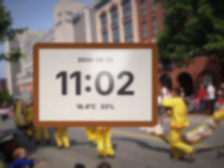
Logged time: 11 h 02 min
